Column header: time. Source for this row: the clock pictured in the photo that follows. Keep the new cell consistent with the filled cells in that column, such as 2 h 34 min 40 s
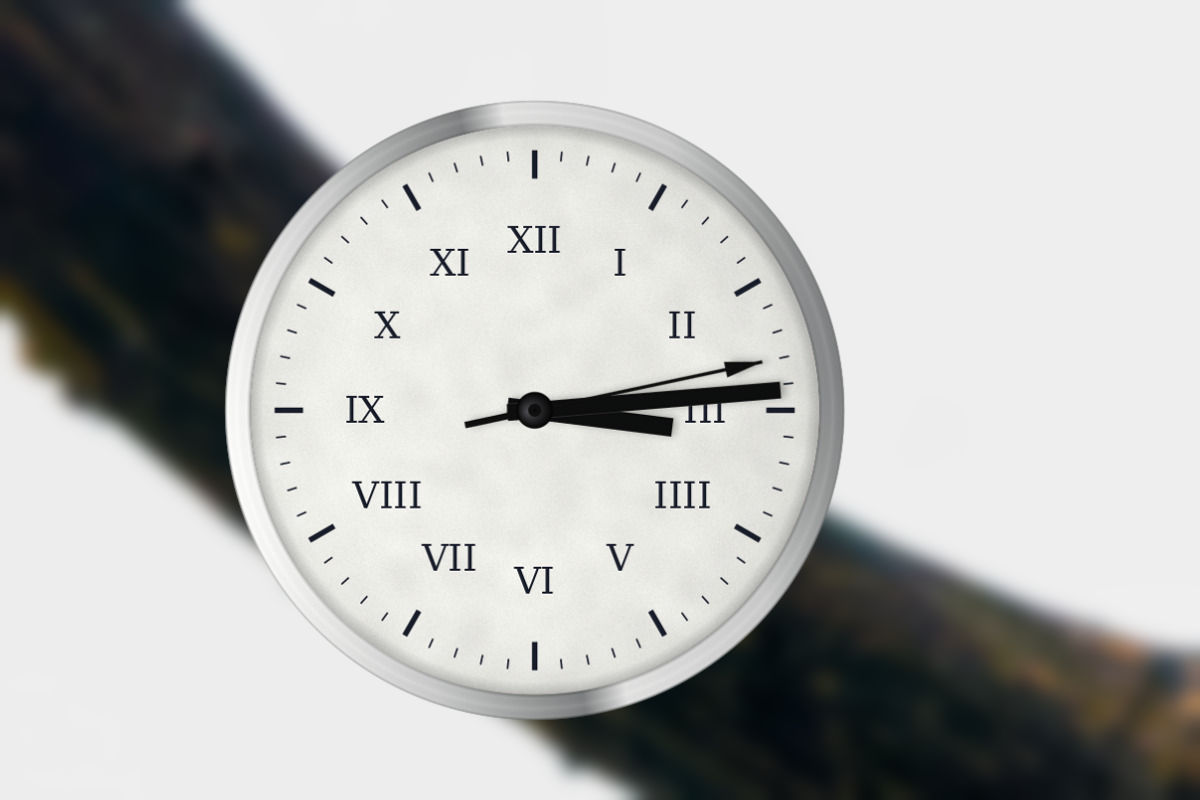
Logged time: 3 h 14 min 13 s
